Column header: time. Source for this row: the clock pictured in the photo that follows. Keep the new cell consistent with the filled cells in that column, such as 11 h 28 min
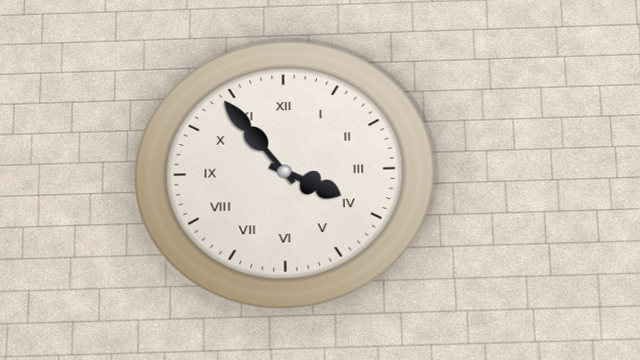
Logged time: 3 h 54 min
